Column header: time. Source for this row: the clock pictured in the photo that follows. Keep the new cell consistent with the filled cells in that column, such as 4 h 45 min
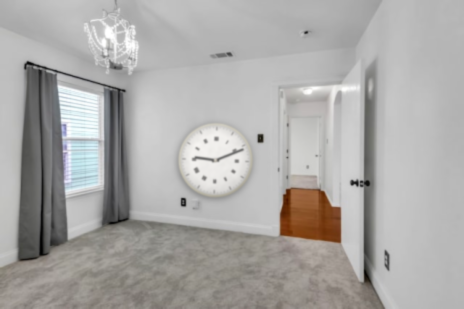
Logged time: 9 h 11 min
